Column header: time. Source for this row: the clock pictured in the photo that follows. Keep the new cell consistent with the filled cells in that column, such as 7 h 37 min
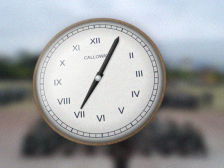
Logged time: 7 h 05 min
